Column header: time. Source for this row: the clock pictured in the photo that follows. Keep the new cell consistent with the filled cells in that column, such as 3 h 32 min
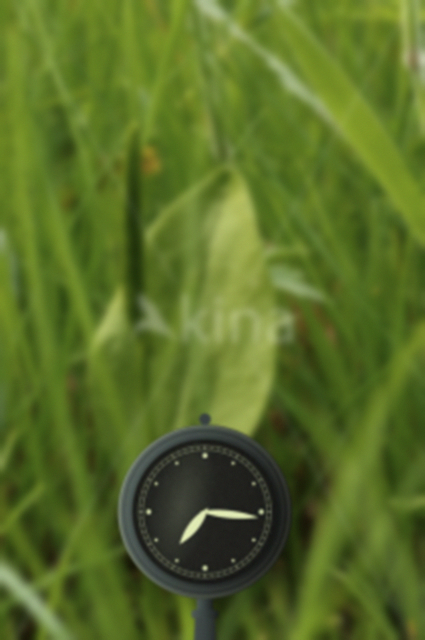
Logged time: 7 h 16 min
